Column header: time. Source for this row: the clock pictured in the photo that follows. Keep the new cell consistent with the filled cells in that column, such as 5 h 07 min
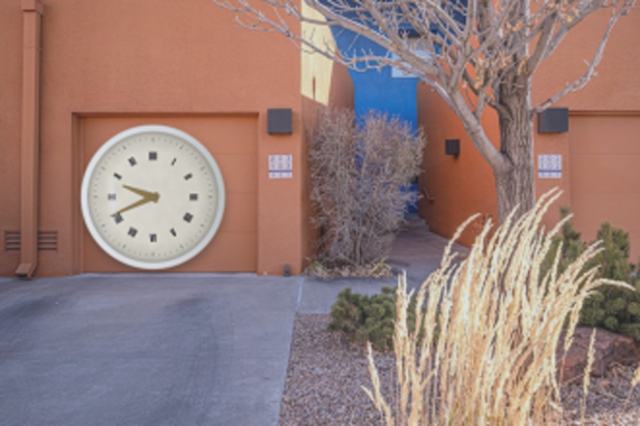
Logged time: 9 h 41 min
